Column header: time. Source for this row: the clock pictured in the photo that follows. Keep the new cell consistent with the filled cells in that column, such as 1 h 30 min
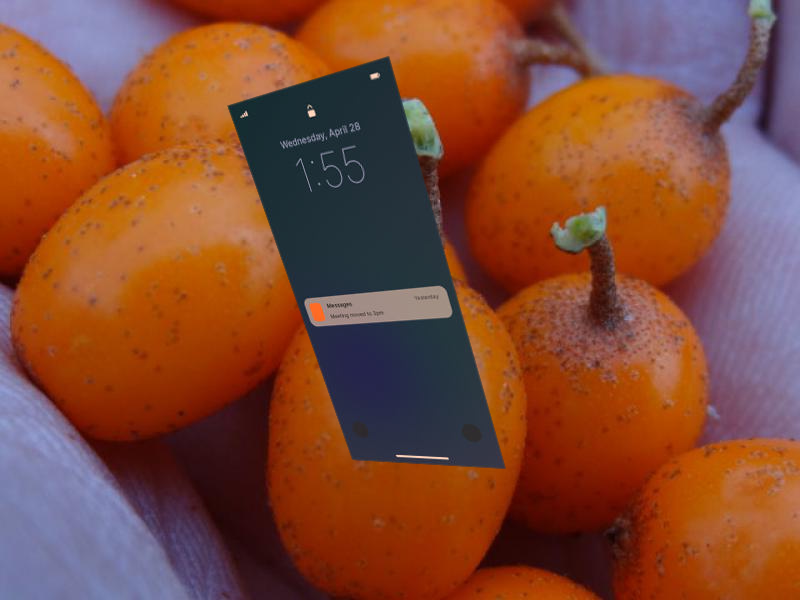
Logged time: 1 h 55 min
